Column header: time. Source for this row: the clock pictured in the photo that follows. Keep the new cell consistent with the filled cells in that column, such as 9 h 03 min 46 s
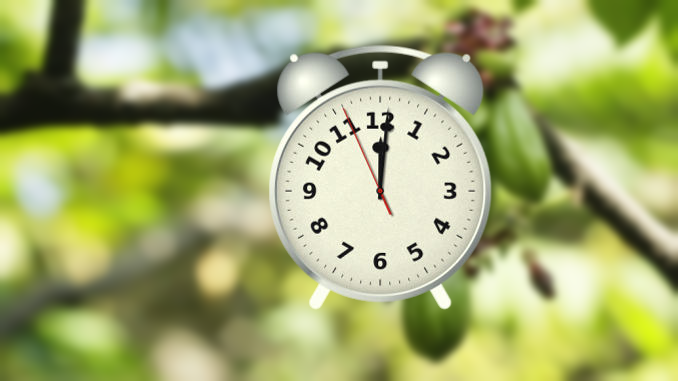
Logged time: 12 h 00 min 56 s
